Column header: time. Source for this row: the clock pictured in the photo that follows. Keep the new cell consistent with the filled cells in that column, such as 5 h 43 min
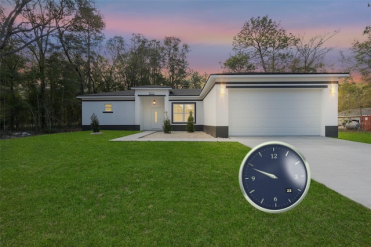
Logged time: 9 h 49 min
